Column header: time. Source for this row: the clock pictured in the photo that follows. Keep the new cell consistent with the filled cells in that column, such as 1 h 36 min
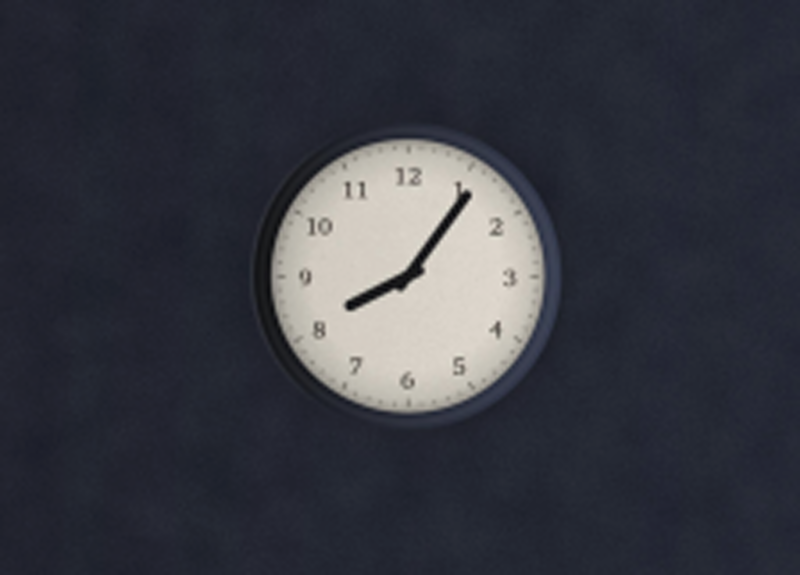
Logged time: 8 h 06 min
